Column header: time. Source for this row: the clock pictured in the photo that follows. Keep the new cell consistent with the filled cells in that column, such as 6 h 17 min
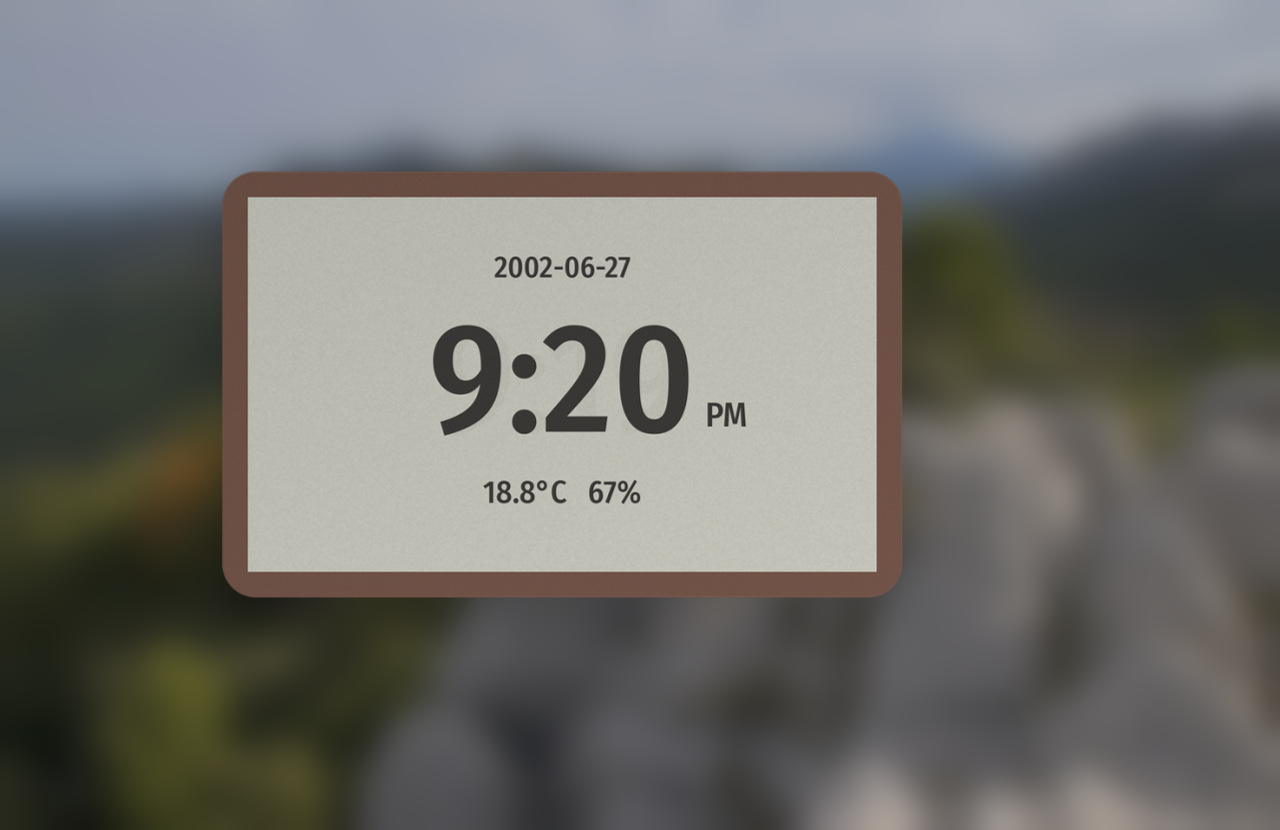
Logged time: 9 h 20 min
